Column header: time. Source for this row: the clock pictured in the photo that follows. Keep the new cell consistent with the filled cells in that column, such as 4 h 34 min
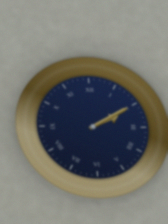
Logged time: 2 h 10 min
